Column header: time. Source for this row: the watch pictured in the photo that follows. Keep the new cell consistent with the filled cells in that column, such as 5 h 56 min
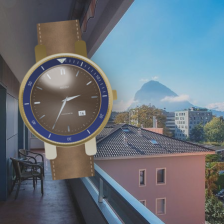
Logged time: 2 h 35 min
